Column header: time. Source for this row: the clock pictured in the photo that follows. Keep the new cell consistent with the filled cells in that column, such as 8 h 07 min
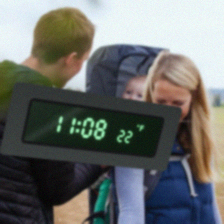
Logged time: 11 h 08 min
